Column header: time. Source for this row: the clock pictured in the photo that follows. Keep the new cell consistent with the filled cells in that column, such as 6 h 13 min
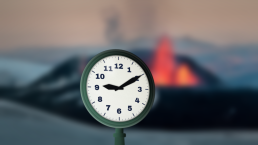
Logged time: 9 h 10 min
